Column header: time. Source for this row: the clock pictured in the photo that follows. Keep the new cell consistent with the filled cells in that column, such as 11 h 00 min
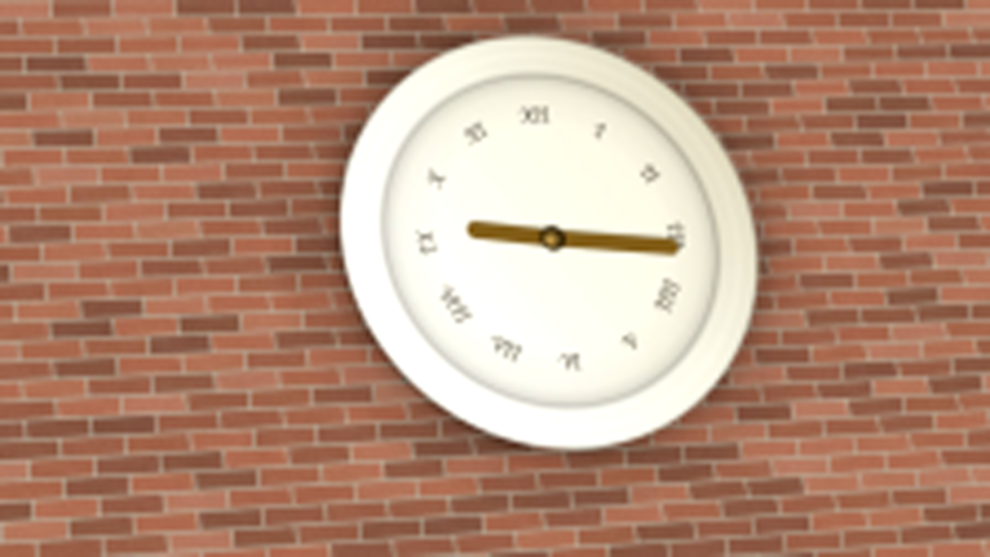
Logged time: 9 h 16 min
